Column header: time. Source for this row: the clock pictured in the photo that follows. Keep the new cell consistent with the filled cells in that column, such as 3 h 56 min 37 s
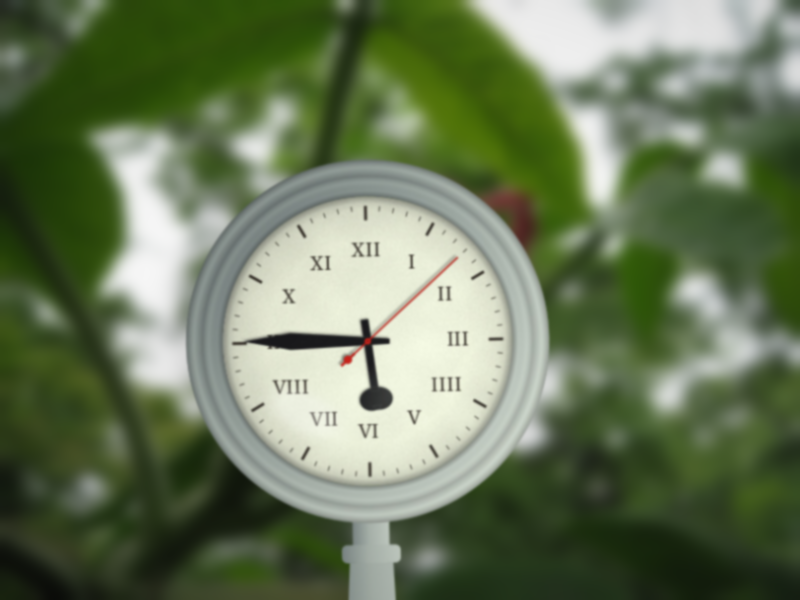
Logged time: 5 h 45 min 08 s
